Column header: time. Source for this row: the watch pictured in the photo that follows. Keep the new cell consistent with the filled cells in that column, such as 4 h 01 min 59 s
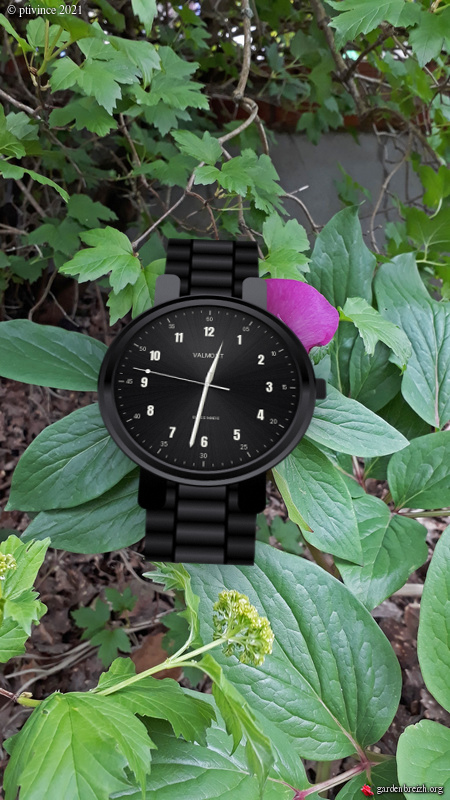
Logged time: 12 h 31 min 47 s
